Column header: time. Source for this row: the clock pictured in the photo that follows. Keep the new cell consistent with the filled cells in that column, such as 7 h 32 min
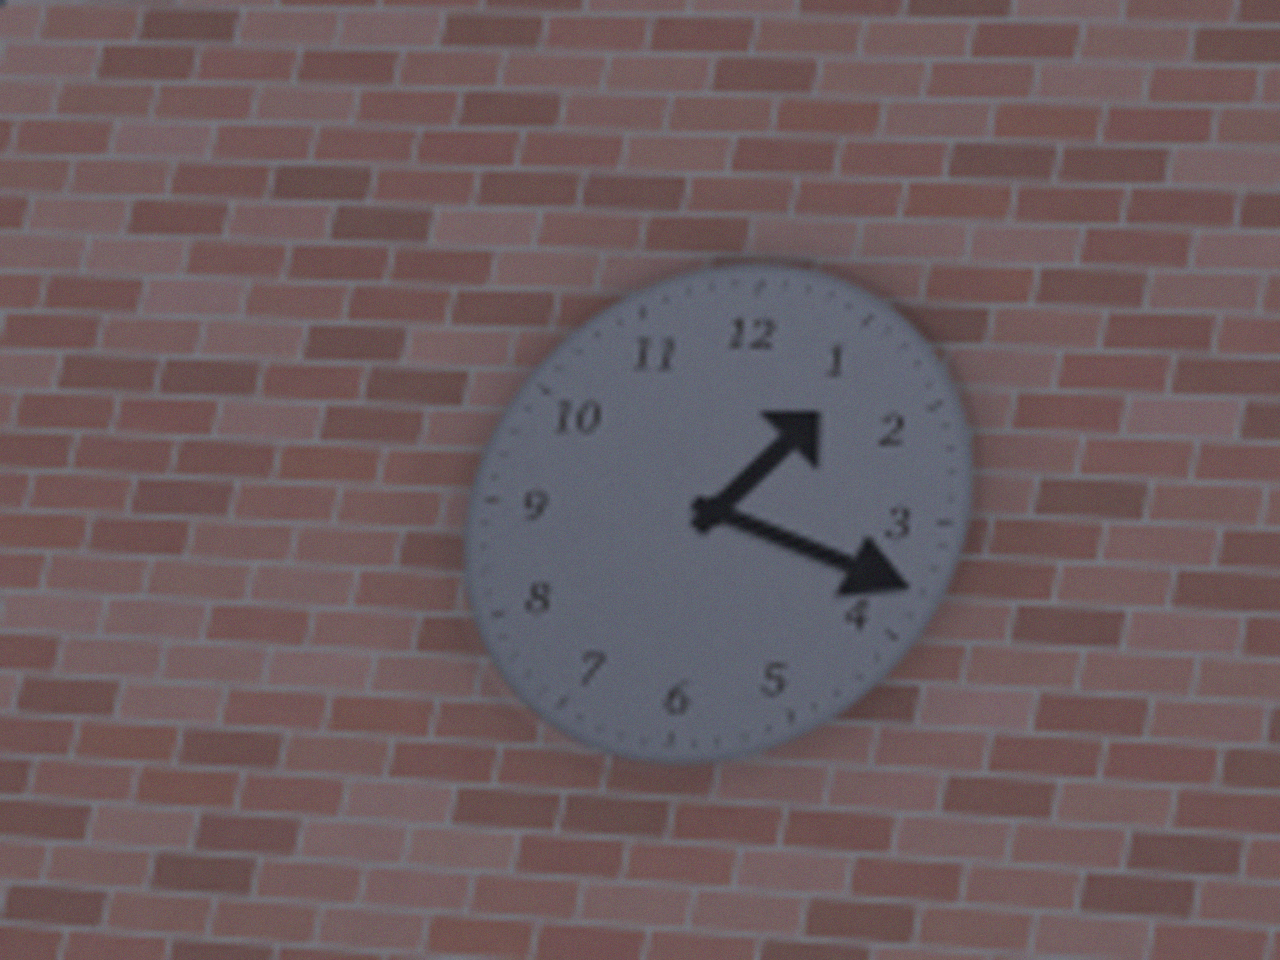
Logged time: 1 h 18 min
